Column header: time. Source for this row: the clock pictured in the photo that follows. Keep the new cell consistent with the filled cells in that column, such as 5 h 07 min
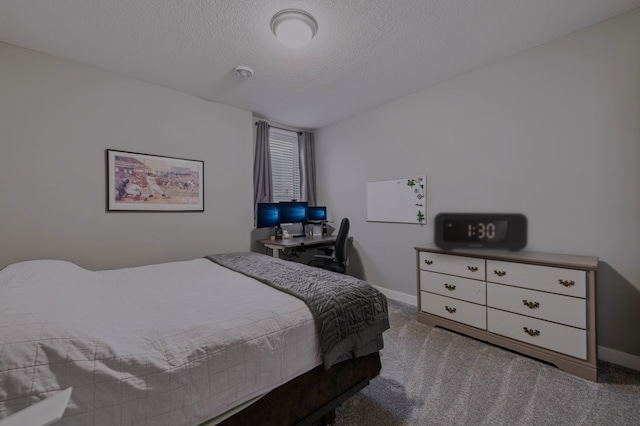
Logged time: 1 h 30 min
